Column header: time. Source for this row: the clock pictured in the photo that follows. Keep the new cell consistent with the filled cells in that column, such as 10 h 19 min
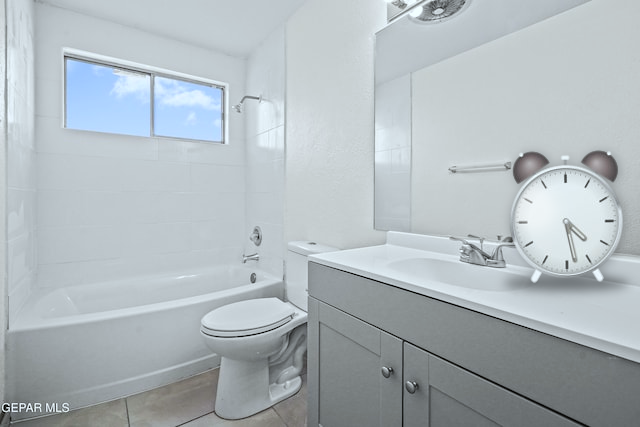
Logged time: 4 h 28 min
